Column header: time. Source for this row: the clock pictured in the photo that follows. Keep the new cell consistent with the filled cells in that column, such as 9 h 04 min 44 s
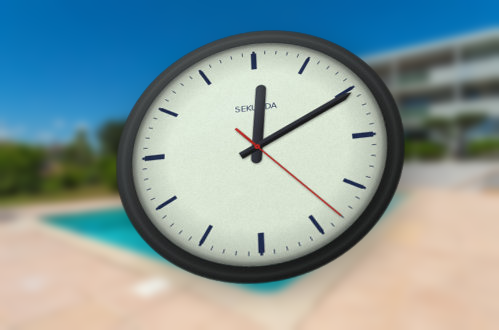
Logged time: 12 h 10 min 23 s
